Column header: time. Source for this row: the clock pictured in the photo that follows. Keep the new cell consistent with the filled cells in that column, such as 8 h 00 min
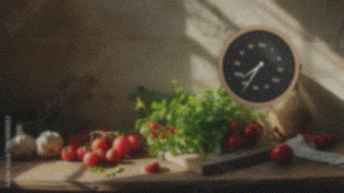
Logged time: 7 h 34 min
